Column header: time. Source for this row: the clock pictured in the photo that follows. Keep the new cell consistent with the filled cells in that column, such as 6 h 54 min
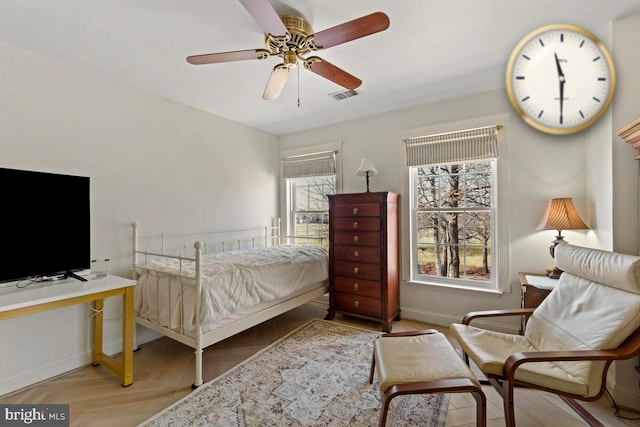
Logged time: 11 h 30 min
